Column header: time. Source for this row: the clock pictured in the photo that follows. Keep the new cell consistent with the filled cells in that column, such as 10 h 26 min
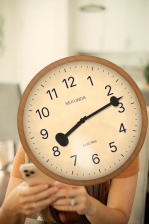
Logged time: 8 h 13 min
